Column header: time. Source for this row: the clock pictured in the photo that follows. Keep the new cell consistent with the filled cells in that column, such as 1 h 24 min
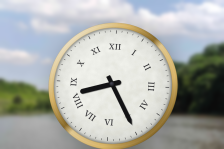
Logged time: 8 h 25 min
